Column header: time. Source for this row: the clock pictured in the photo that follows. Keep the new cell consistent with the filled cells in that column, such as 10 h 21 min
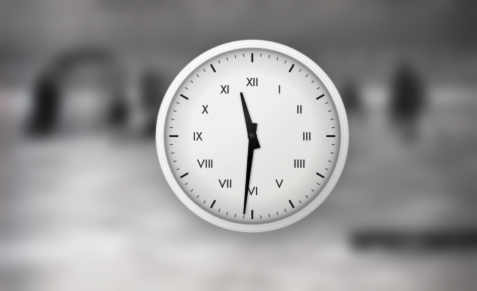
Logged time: 11 h 31 min
